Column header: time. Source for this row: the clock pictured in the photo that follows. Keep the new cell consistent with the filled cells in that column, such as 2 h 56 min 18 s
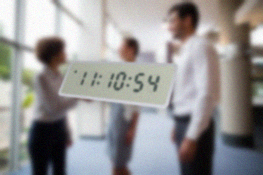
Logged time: 11 h 10 min 54 s
